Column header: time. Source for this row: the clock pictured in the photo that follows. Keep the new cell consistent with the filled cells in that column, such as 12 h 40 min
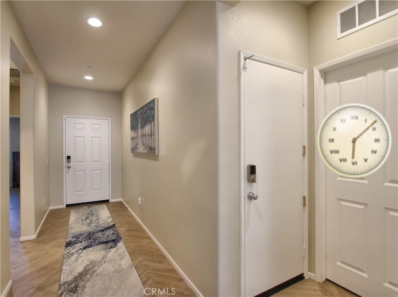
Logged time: 6 h 08 min
